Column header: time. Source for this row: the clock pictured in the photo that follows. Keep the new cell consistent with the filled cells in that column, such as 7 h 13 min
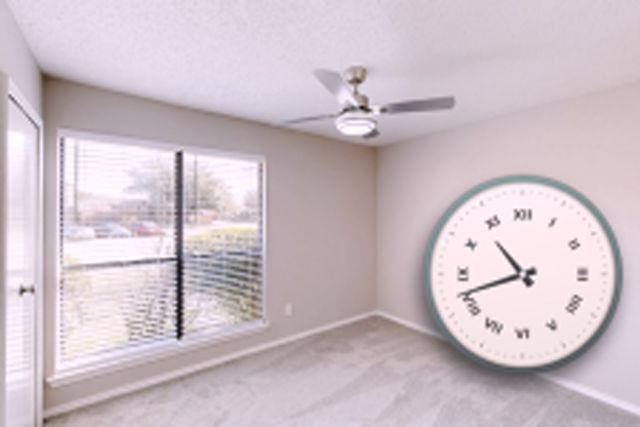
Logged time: 10 h 42 min
